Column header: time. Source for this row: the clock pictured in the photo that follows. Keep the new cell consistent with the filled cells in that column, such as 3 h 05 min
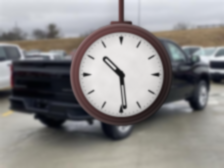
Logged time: 10 h 29 min
